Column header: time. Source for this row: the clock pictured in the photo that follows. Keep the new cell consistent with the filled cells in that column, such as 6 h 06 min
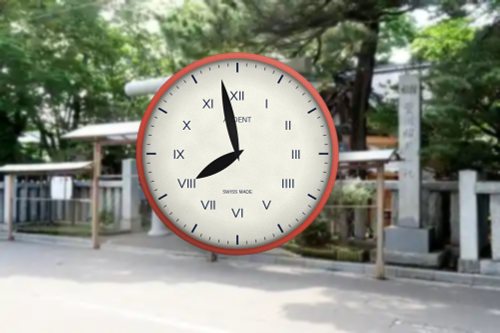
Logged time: 7 h 58 min
